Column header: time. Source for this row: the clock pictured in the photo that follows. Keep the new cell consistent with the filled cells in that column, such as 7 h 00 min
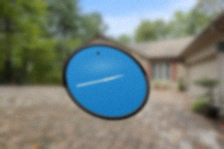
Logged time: 2 h 44 min
